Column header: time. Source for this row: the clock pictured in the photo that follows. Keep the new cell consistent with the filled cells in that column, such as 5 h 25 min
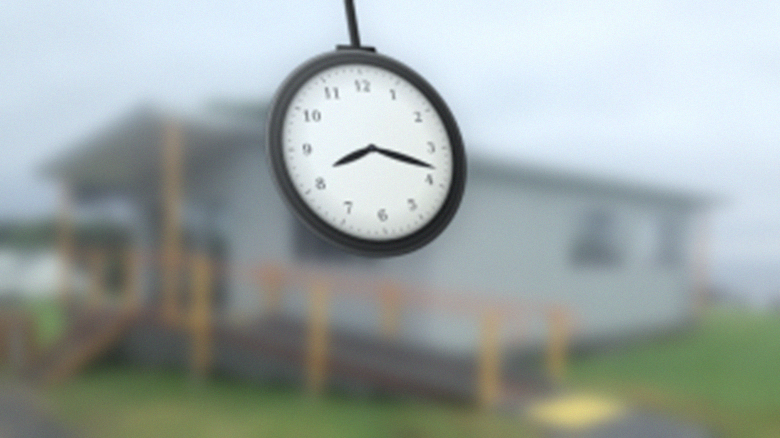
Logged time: 8 h 18 min
